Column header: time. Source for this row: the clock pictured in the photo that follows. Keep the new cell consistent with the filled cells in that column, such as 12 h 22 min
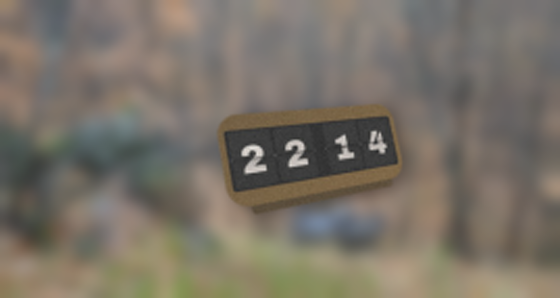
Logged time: 22 h 14 min
